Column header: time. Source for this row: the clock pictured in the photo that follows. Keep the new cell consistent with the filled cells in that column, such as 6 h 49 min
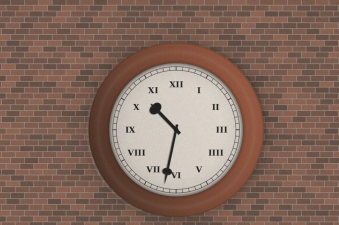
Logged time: 10 h 32 min
